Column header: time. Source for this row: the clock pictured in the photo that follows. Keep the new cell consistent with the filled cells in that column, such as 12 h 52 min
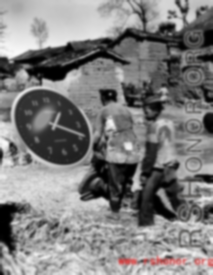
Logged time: 1 h 19 min
